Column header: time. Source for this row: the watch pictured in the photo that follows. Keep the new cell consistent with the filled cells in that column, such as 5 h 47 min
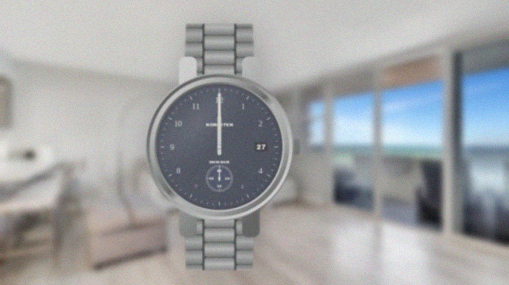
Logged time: 12 h 00 min
